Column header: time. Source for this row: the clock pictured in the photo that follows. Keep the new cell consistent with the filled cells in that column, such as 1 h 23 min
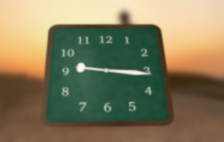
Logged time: 9 h 16 min
